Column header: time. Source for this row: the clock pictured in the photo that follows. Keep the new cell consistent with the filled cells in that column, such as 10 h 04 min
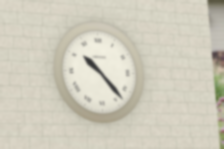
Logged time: 10 h 23 min
